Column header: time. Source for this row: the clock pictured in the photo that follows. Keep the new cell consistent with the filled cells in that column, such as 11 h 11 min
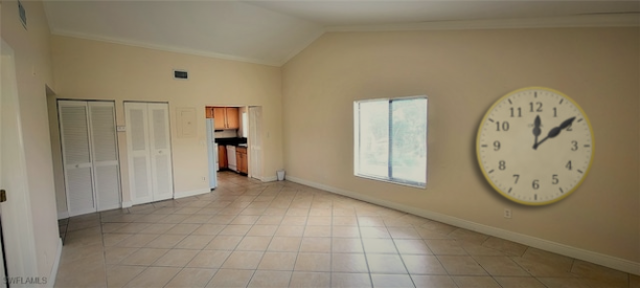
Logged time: 12 h 09 min
